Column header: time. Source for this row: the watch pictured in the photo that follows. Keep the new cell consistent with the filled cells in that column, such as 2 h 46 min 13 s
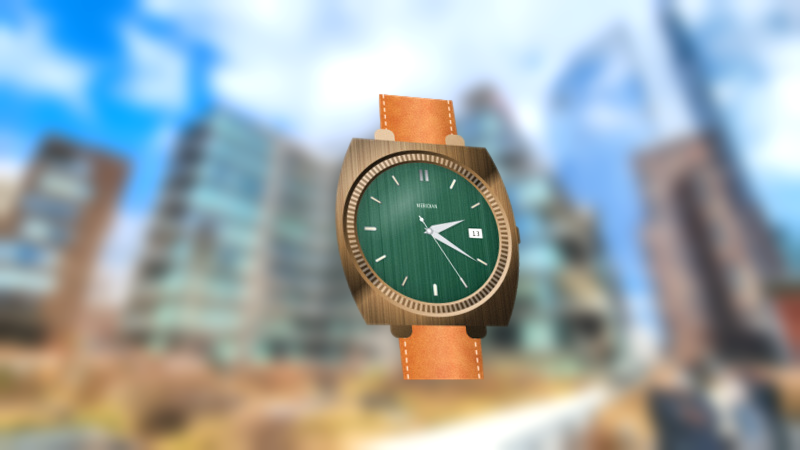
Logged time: 2 h 20 min 25 s
